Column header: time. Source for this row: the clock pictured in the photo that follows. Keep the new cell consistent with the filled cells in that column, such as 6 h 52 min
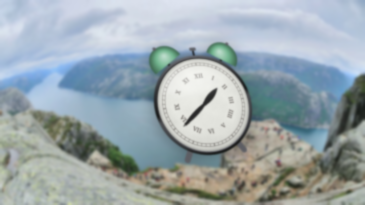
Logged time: 1 h 39 min
